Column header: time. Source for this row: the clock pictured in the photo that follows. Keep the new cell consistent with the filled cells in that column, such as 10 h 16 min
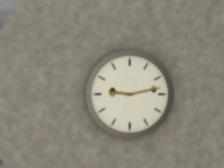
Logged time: 9 h 13 min
